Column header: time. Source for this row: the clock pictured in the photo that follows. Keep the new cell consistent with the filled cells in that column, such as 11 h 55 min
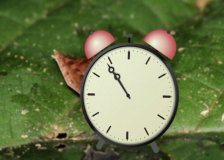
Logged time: 10 h 54 min
